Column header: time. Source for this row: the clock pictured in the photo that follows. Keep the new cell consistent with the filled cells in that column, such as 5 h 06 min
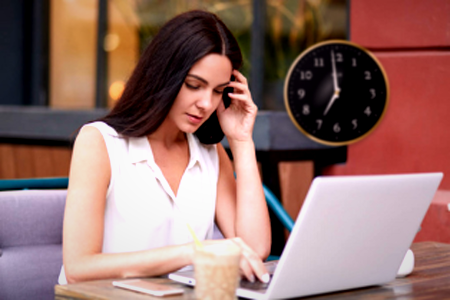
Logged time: 6 h 59 min
